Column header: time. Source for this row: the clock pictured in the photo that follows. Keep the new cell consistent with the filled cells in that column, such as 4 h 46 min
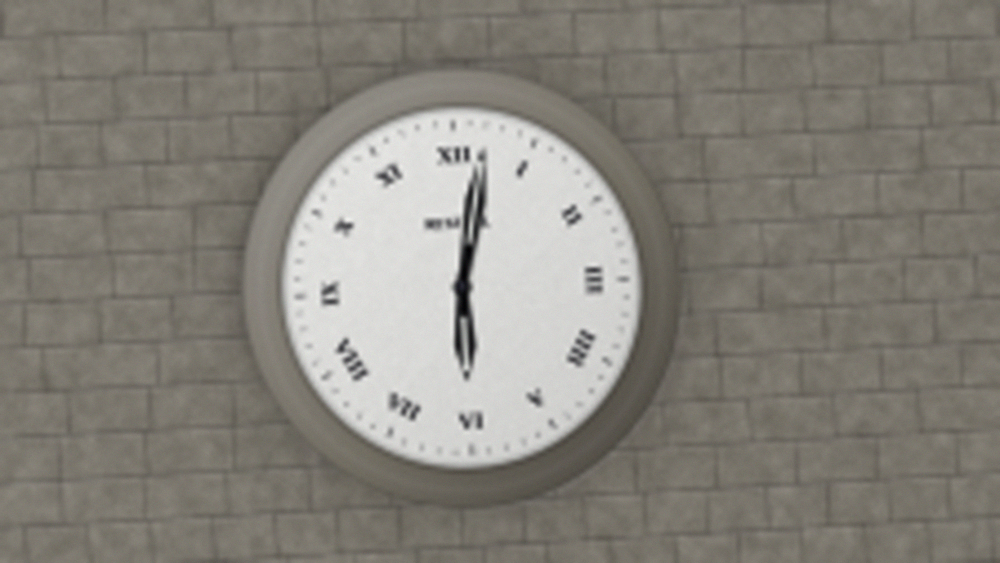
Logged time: 6 h 02 min
